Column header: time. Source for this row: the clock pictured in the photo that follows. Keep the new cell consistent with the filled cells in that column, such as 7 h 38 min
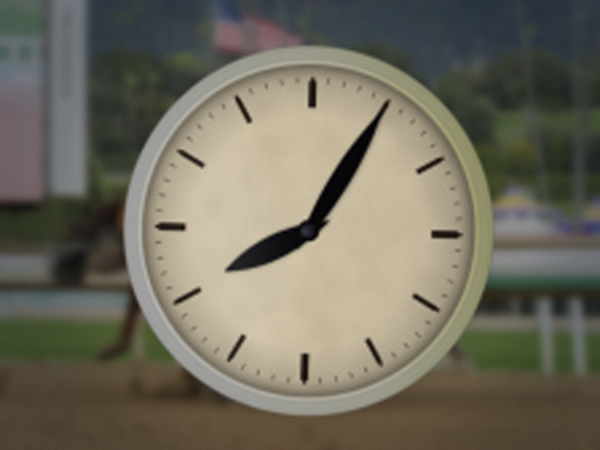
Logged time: 8 h 05 min
